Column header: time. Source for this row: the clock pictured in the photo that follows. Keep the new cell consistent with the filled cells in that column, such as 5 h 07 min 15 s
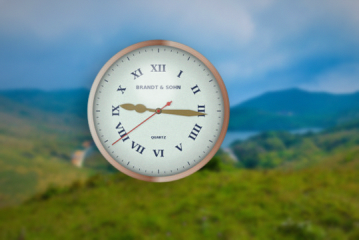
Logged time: 9 h 15 min 39 s
